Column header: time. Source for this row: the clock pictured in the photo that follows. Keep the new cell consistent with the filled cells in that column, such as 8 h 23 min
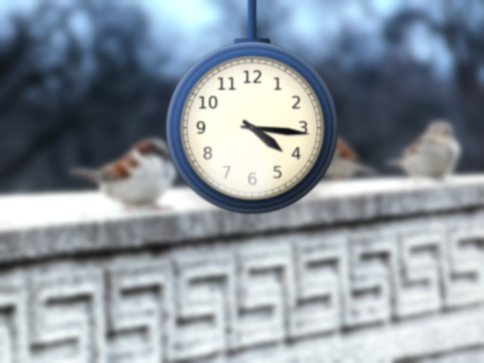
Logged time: 4 h 16 min
